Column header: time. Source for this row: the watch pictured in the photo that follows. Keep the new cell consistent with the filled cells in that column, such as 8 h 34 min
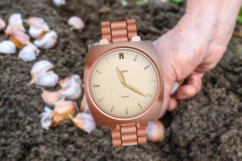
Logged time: 11 h 21 min
